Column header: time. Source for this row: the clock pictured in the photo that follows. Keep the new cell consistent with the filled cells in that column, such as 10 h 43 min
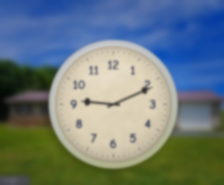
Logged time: 9 h 11 min
